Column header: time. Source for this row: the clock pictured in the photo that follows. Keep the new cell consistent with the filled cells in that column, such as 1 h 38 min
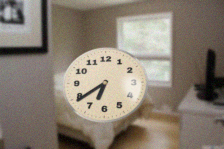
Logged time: 6 h 39 min
